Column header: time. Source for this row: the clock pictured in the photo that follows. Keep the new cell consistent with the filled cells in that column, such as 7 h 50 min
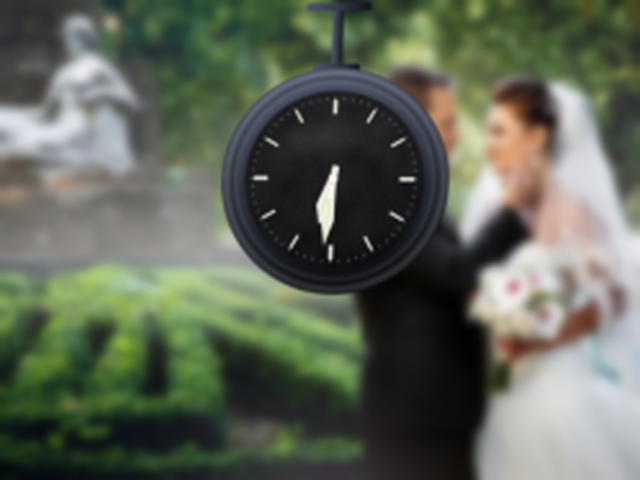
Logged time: 6 h 31 min
